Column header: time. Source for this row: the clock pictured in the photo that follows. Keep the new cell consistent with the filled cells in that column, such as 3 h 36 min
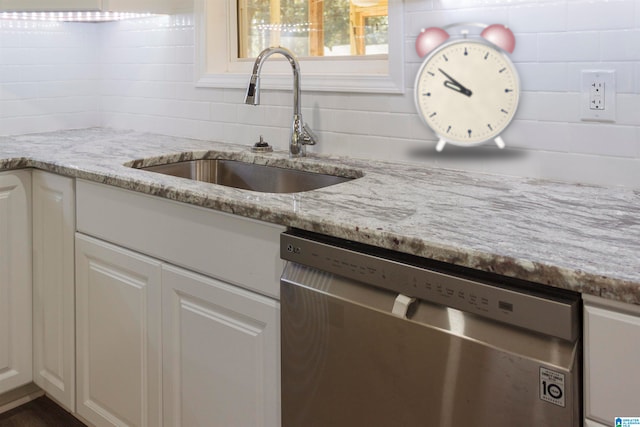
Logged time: 9 h 52 min
